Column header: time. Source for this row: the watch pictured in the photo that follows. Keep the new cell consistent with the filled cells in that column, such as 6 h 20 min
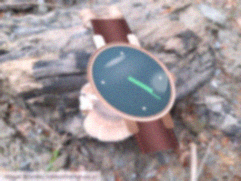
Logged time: 4 h 23 min
